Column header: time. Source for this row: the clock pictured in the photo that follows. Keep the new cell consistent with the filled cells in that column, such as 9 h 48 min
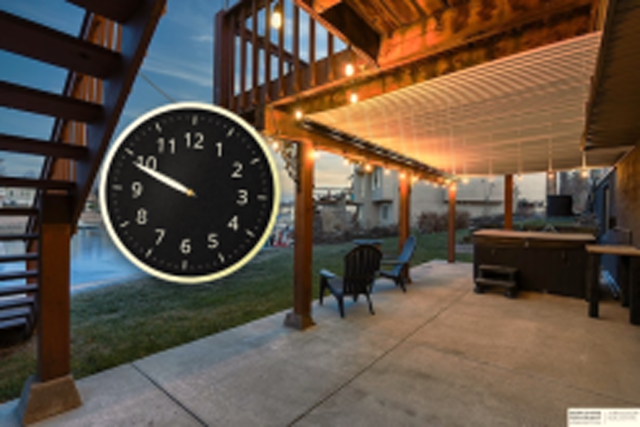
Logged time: 9 h 49 min
